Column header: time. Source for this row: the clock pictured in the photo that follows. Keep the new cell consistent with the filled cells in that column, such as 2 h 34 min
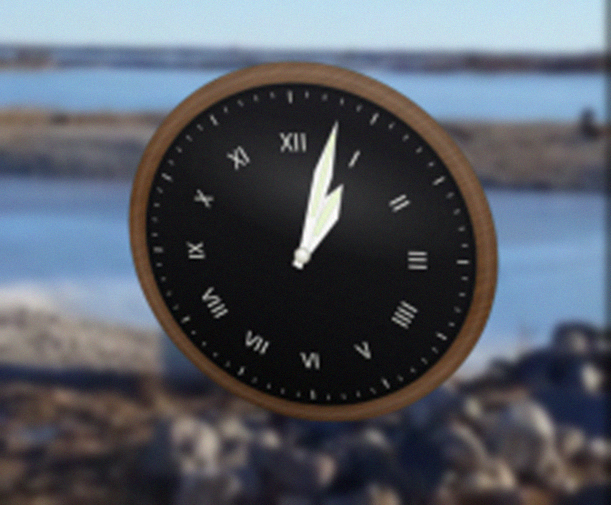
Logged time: 1 h 03 min
